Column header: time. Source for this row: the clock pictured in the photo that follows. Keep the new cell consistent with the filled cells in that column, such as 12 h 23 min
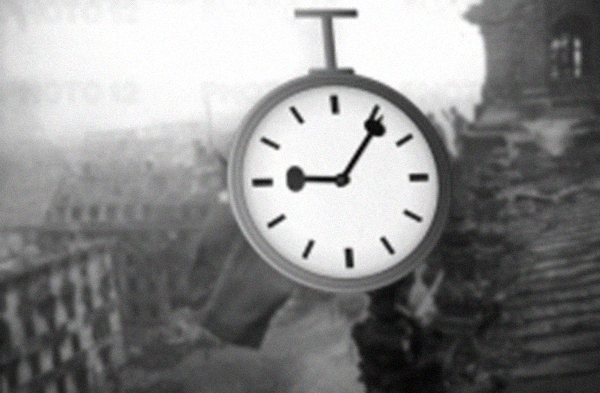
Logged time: 9 h 06 min
